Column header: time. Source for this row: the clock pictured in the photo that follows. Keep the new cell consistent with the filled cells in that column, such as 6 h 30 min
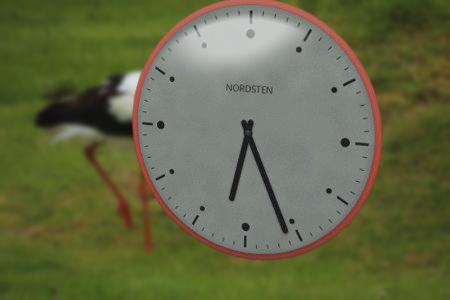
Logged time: 6 h 26 min
